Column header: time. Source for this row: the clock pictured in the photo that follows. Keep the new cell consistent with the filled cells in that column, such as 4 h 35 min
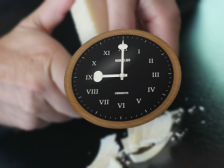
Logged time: 9 h 00 min
